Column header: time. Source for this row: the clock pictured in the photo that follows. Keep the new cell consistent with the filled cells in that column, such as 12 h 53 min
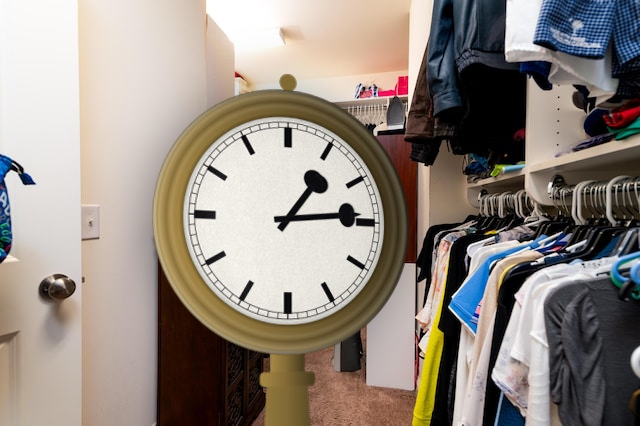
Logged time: 1 h 14 min
